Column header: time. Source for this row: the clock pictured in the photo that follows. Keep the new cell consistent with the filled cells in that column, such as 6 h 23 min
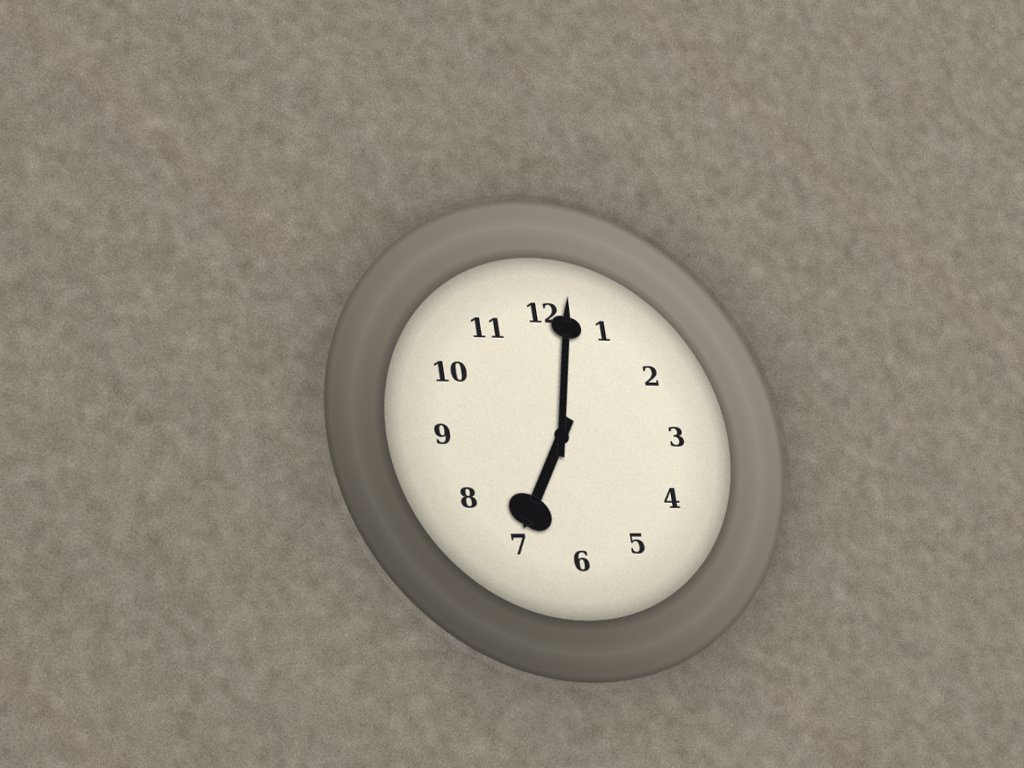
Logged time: 7 h 02 min
